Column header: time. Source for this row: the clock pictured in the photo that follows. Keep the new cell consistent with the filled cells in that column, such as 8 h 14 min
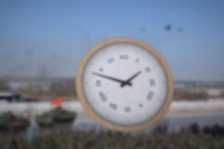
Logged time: 1 h 48 min
